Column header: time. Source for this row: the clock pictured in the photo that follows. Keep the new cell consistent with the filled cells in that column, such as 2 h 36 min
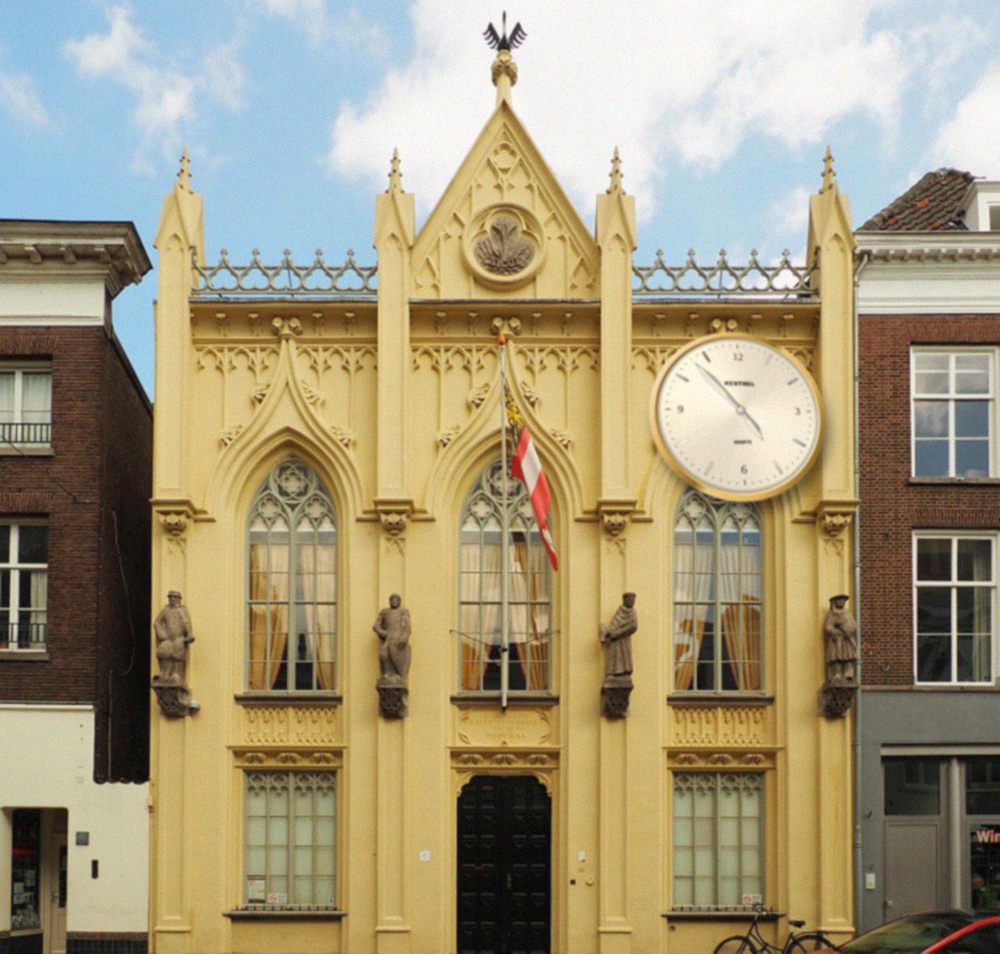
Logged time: 4 h 53 min
